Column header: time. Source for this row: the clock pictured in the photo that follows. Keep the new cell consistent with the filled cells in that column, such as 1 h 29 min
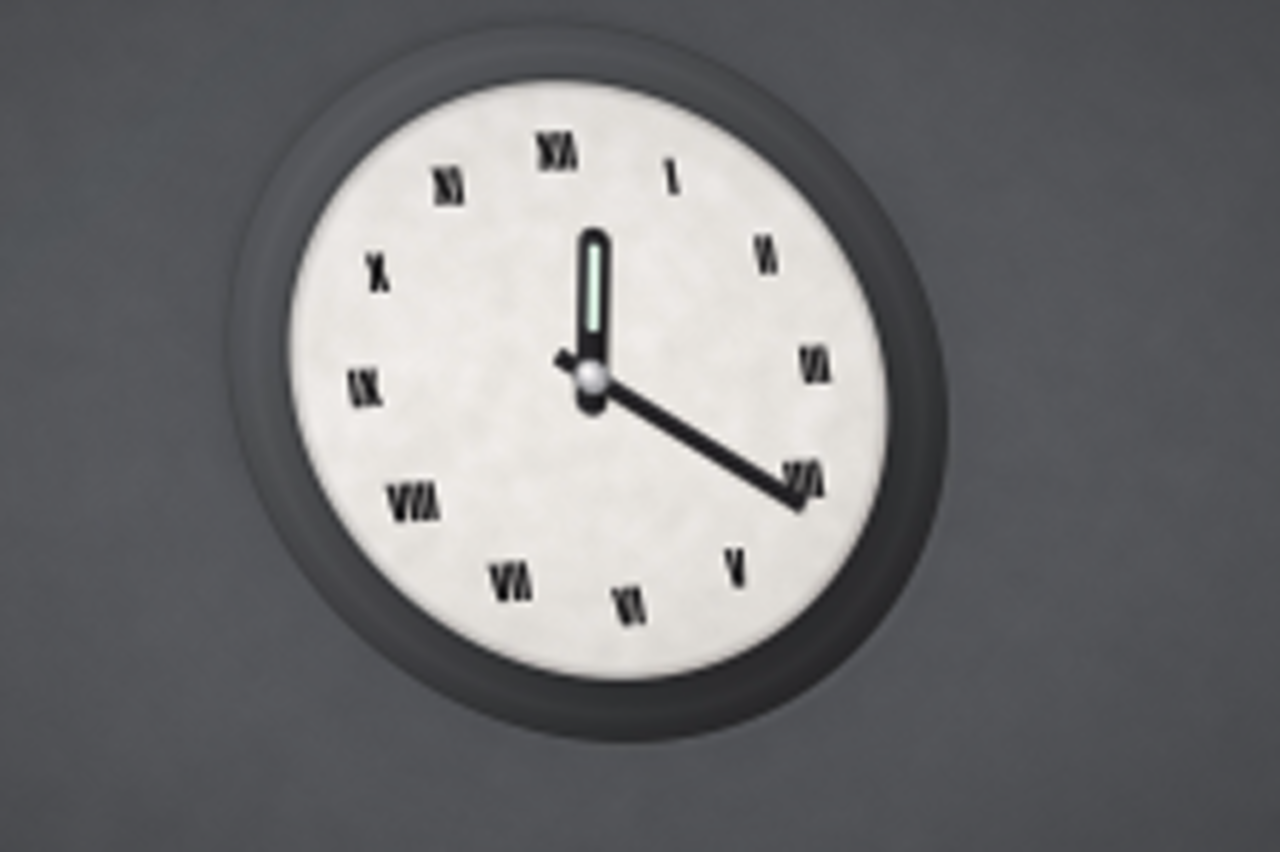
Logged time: 12 h 21 min
